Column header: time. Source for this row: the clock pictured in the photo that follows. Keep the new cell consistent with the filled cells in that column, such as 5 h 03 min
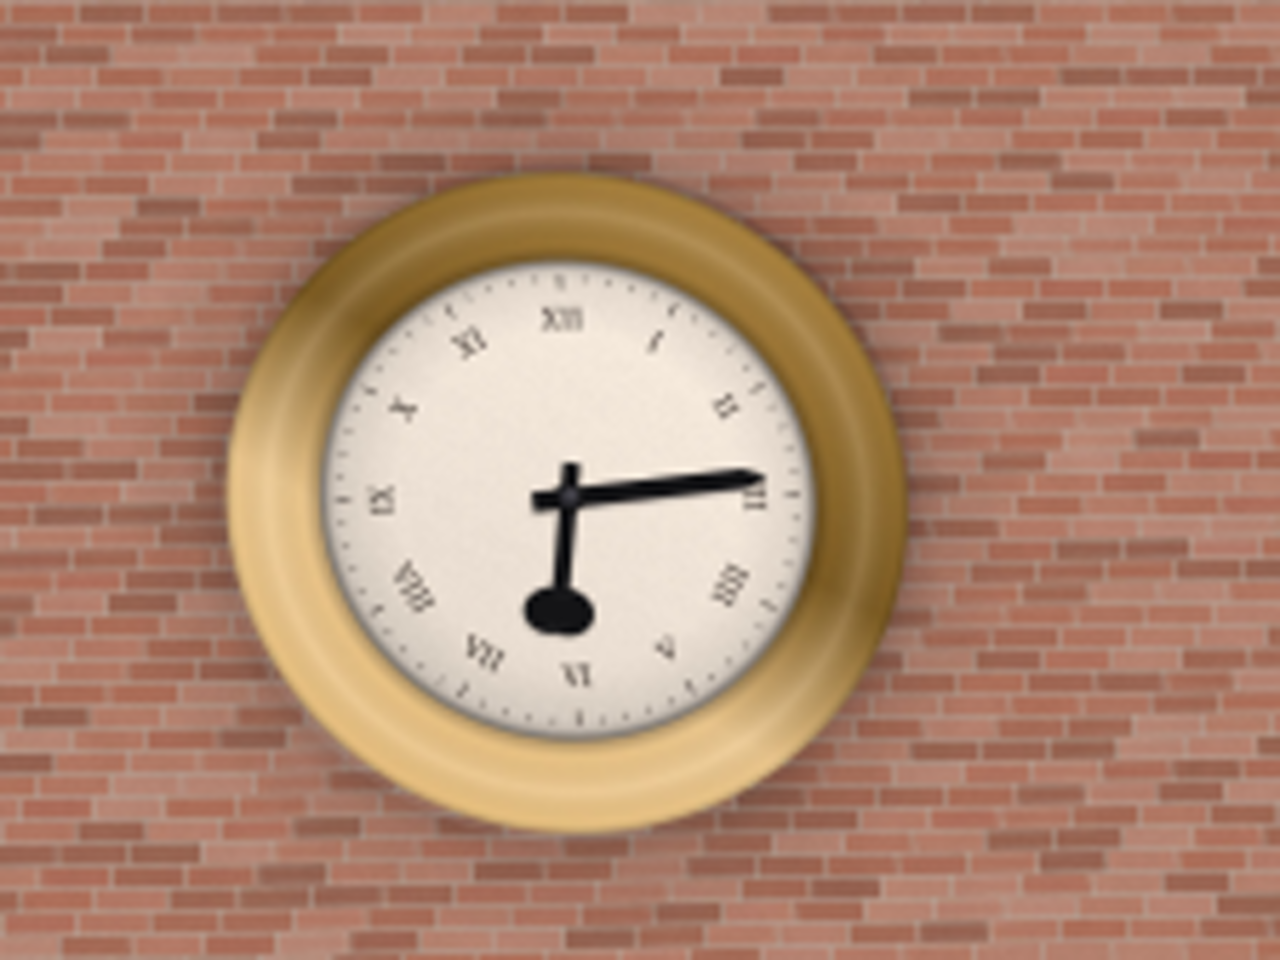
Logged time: 6 h 14 min
